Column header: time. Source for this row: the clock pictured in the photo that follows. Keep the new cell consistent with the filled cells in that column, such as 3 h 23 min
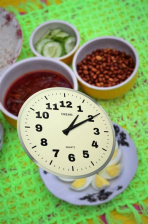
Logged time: 1 h 10 min
